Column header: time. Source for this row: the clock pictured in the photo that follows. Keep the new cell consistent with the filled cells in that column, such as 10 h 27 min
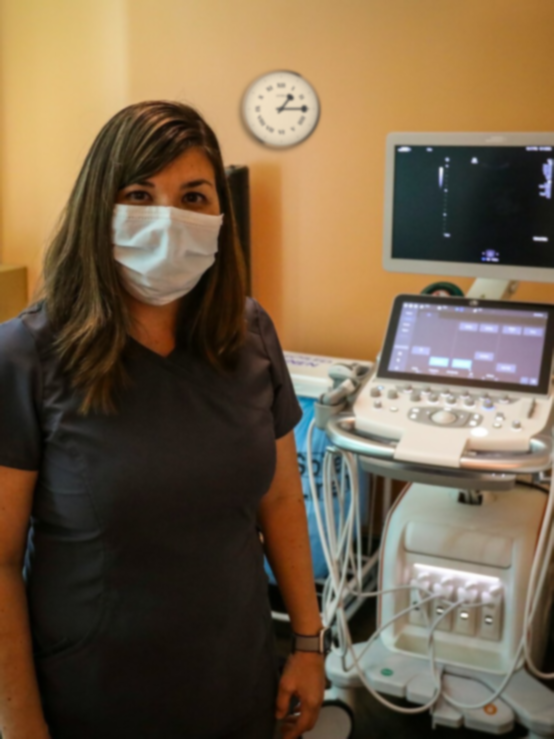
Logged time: 1 h 15 min
